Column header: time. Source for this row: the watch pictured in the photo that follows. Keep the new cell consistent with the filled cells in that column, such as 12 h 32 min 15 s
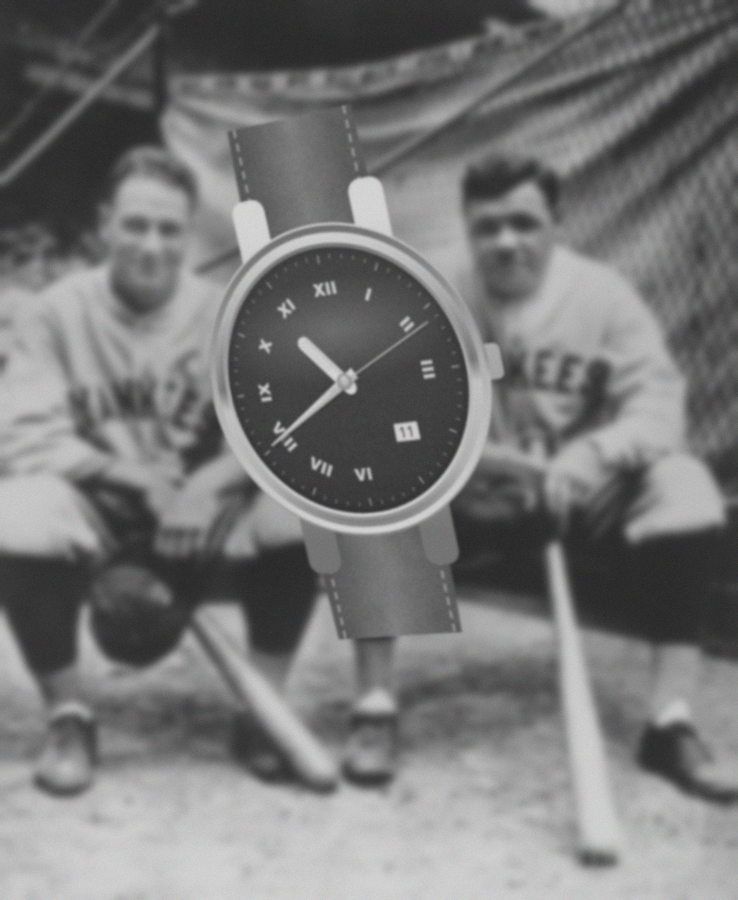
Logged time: 10 h 40 min 11 s
